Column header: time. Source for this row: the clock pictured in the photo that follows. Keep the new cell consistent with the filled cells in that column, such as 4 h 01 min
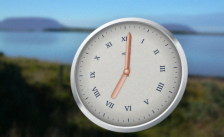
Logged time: 7 h 01 min
